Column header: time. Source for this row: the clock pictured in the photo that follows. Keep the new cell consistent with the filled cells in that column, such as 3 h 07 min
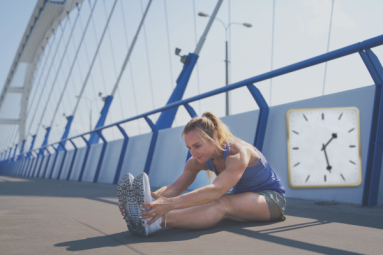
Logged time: 1 h 28 min
